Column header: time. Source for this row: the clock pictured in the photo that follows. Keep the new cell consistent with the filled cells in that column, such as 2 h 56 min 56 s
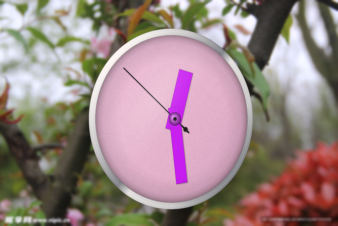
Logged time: 12 h 28 min 52 s
